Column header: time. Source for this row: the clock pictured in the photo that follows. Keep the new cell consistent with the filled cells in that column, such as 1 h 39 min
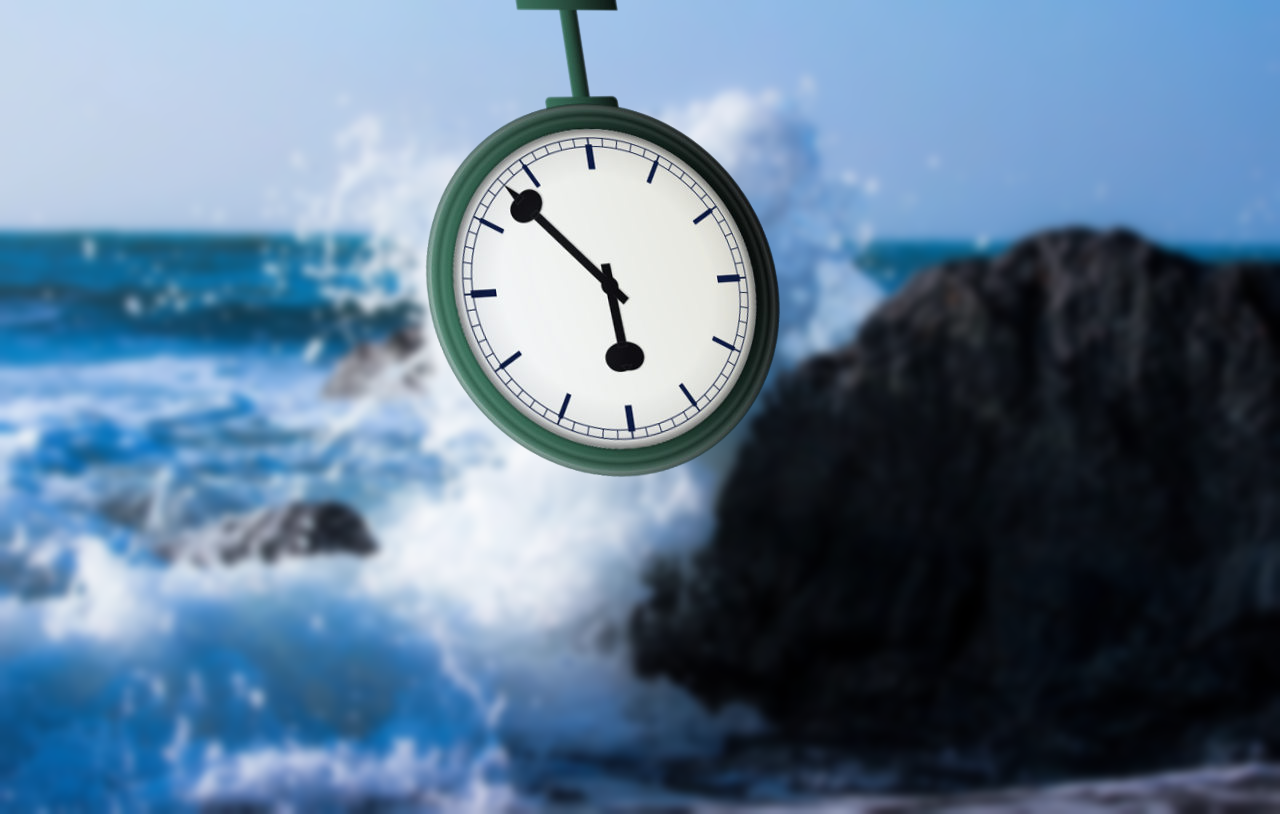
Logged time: 5 h 53 min
